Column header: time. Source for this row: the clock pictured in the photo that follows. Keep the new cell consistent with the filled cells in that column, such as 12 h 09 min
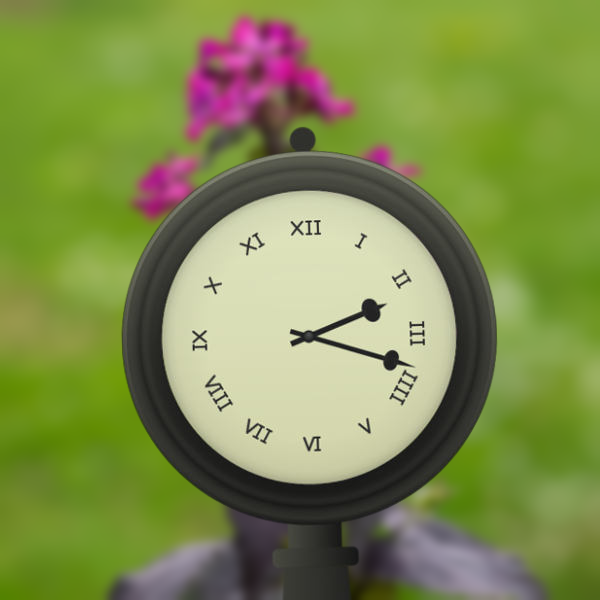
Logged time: 2 h 18 min
